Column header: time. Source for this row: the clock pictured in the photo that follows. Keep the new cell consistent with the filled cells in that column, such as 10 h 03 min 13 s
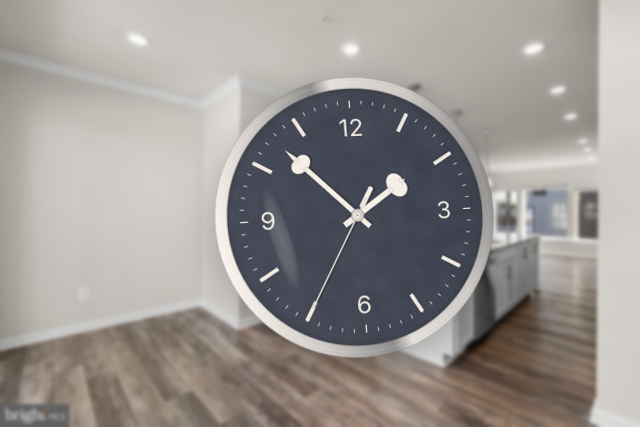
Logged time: 1 h 52 min 35 s
